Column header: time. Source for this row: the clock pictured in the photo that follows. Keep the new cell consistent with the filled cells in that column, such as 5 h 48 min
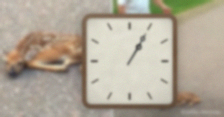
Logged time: 1 h 05 min
